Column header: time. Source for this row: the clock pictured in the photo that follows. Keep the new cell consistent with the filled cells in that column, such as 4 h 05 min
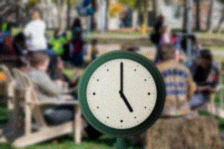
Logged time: 5 h 00 min
